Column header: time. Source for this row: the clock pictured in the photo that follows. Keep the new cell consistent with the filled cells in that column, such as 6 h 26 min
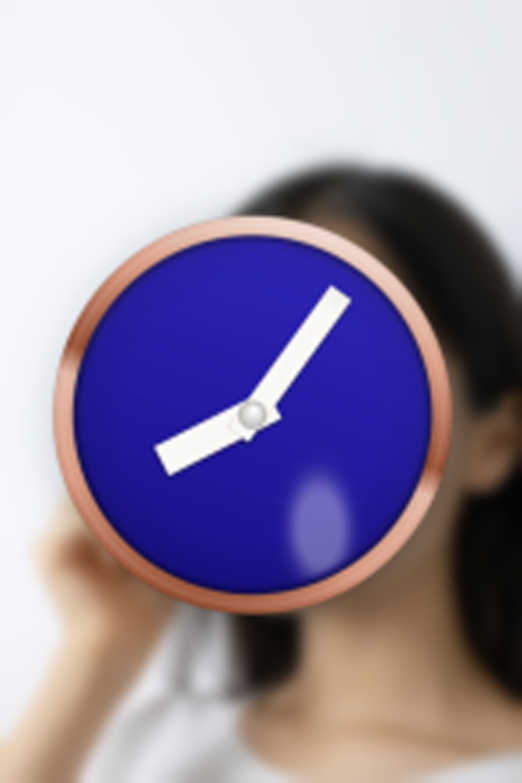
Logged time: 8 h 06 min
